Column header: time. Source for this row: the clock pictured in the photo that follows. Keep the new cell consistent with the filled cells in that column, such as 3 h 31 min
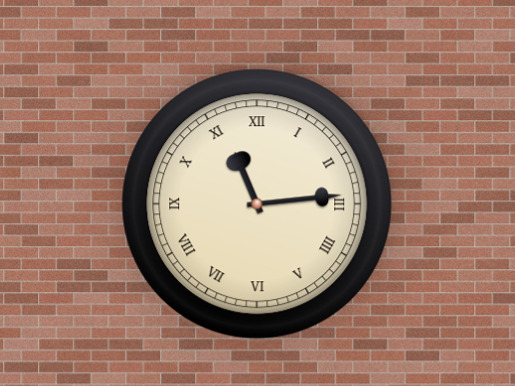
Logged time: 11 h 14 min
